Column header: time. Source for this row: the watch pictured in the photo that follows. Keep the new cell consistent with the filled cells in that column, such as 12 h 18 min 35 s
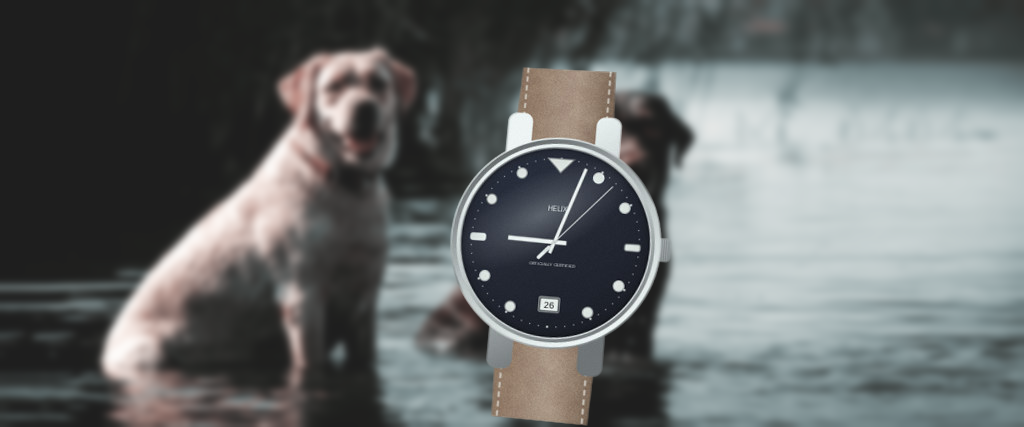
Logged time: 9 h 03 min 07 s
